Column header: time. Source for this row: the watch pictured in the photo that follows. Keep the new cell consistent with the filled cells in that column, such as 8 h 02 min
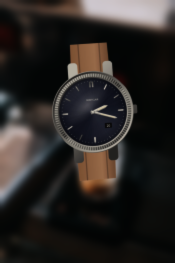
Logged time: 2 h 18 min
